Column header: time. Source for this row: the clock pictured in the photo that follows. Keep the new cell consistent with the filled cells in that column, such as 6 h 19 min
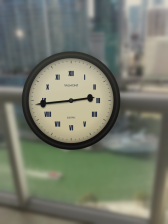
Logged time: 2 h 44 min
